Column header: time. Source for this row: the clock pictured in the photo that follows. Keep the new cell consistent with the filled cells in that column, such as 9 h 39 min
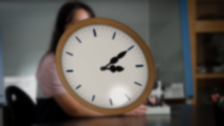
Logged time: 3 h 10 min
